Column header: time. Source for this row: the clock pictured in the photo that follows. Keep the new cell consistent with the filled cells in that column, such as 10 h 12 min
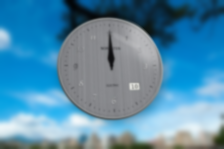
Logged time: 12 h 00 min
